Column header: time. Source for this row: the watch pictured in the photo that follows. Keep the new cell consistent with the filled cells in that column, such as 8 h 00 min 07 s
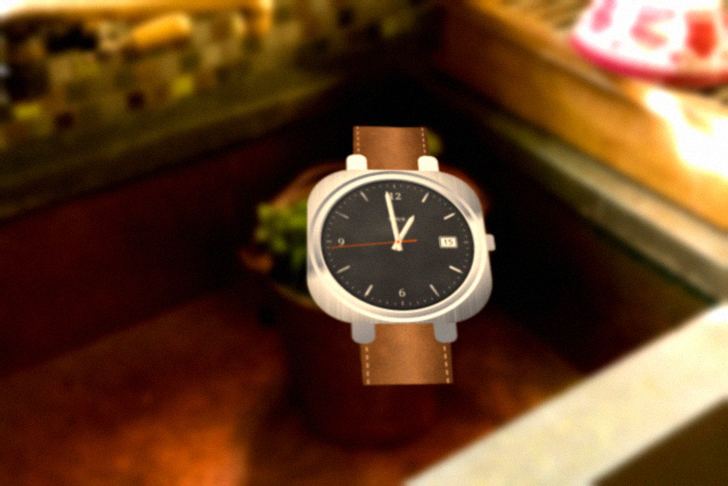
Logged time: 12 h 58 min 44 s
